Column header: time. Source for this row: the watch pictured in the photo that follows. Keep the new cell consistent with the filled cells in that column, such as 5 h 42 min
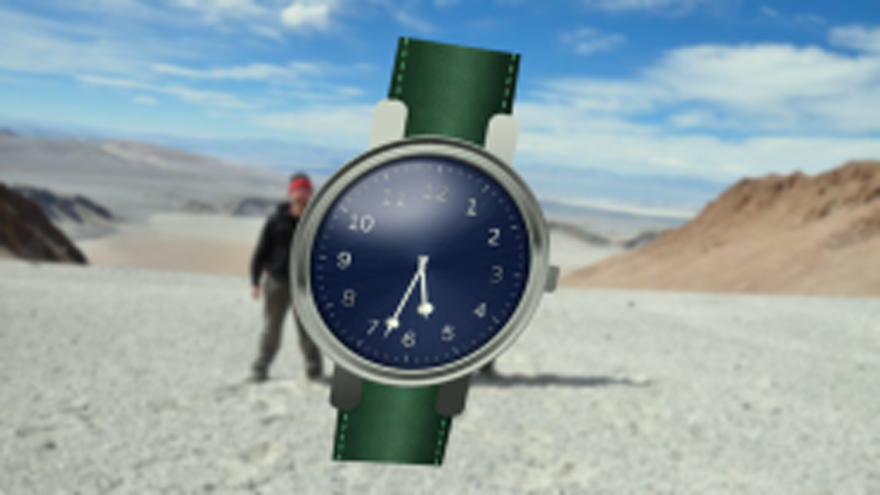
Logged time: 5 h 33 min
